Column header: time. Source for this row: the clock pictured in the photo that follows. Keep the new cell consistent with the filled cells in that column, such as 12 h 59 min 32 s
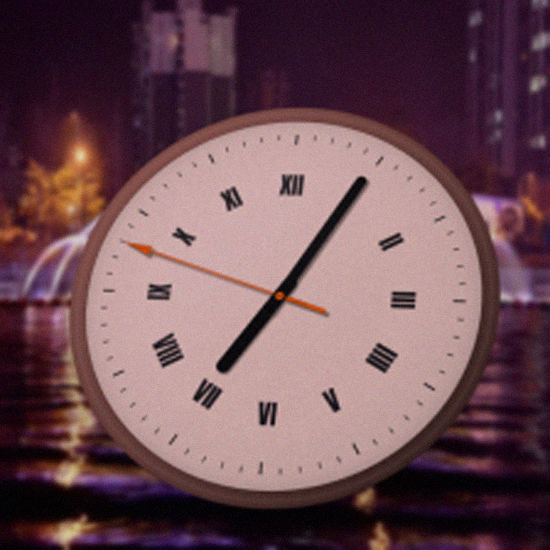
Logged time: 7 h 04 min 48 s
